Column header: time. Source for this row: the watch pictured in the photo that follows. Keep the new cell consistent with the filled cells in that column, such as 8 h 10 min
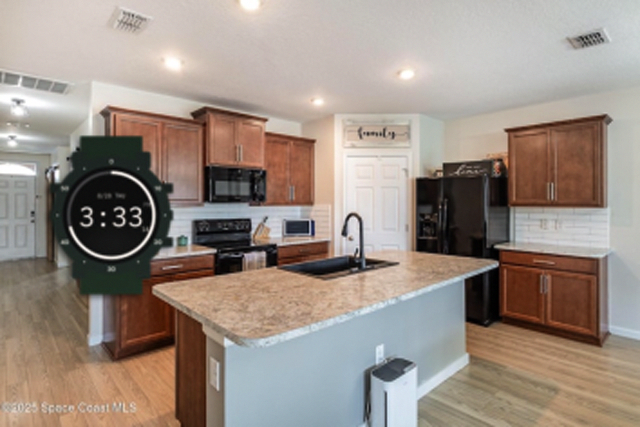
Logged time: 3 h 33 min
